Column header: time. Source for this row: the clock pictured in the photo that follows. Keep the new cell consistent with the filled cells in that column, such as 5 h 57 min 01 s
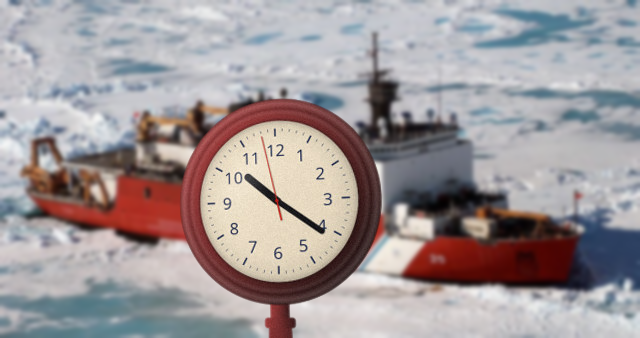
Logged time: 10 h 20 min 58 s
